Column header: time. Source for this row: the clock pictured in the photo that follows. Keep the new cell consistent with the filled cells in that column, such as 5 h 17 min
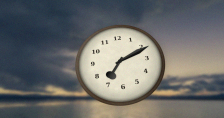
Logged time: 7 h 11 min
